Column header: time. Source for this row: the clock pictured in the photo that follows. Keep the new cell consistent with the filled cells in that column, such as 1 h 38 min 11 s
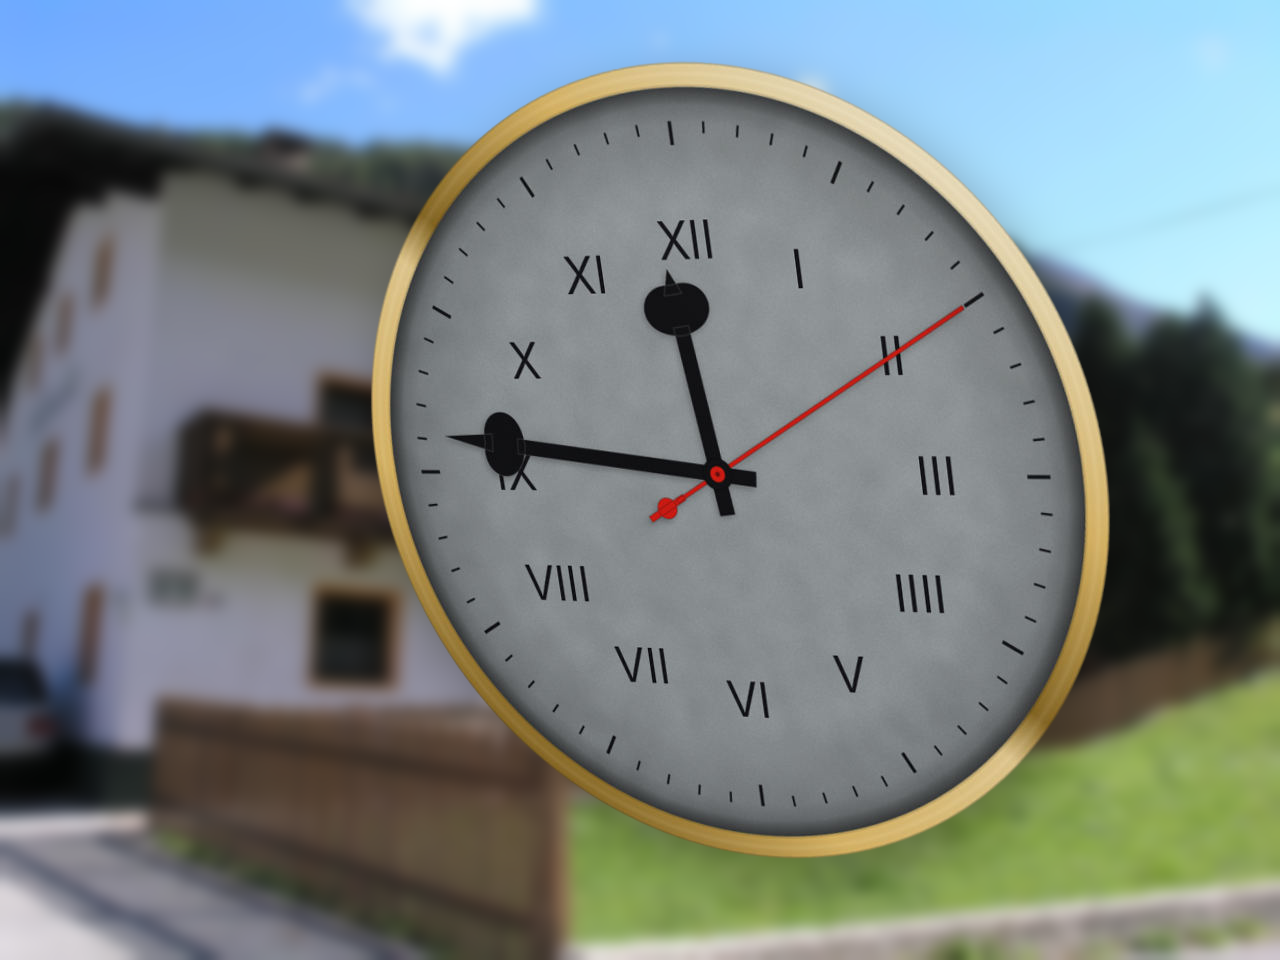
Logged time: 11 h 46 min 10 s
